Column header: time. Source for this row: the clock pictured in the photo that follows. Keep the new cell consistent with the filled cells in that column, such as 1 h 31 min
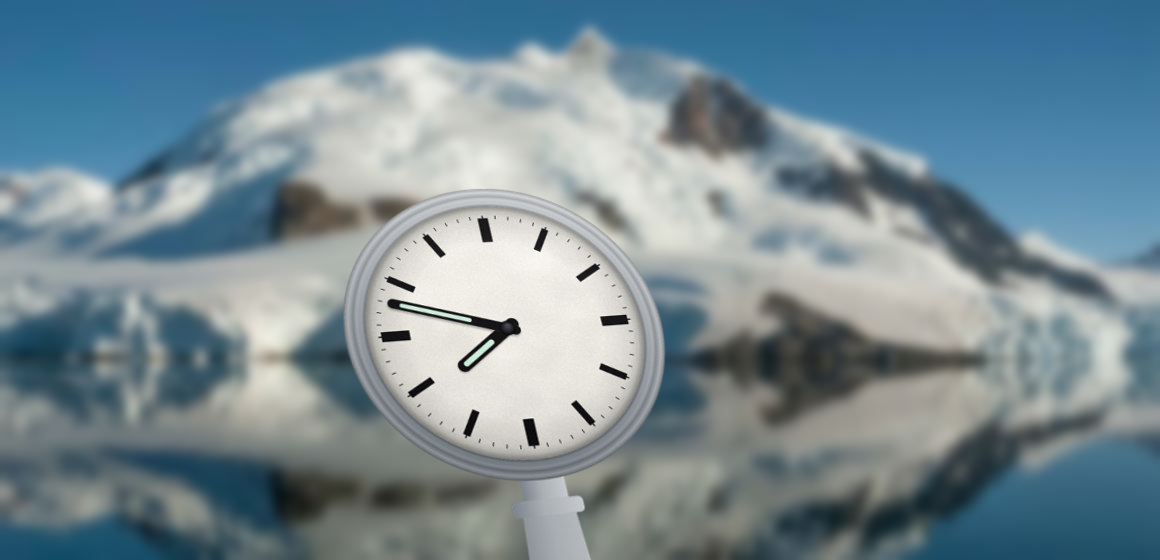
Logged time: 7 h 48 min
